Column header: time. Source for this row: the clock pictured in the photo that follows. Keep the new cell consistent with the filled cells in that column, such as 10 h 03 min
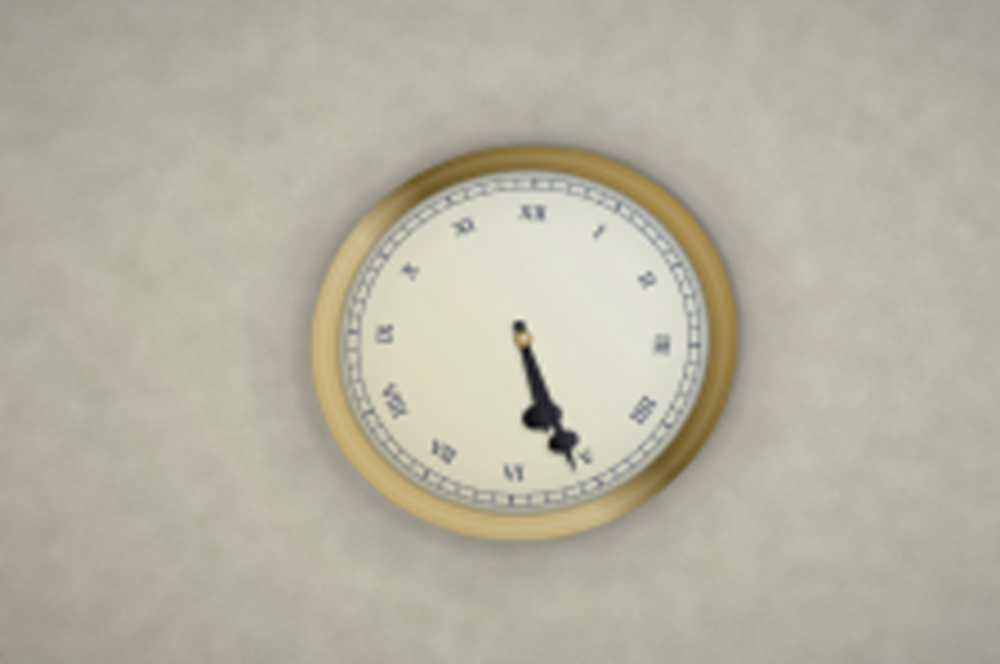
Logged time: 5 h 26 min
